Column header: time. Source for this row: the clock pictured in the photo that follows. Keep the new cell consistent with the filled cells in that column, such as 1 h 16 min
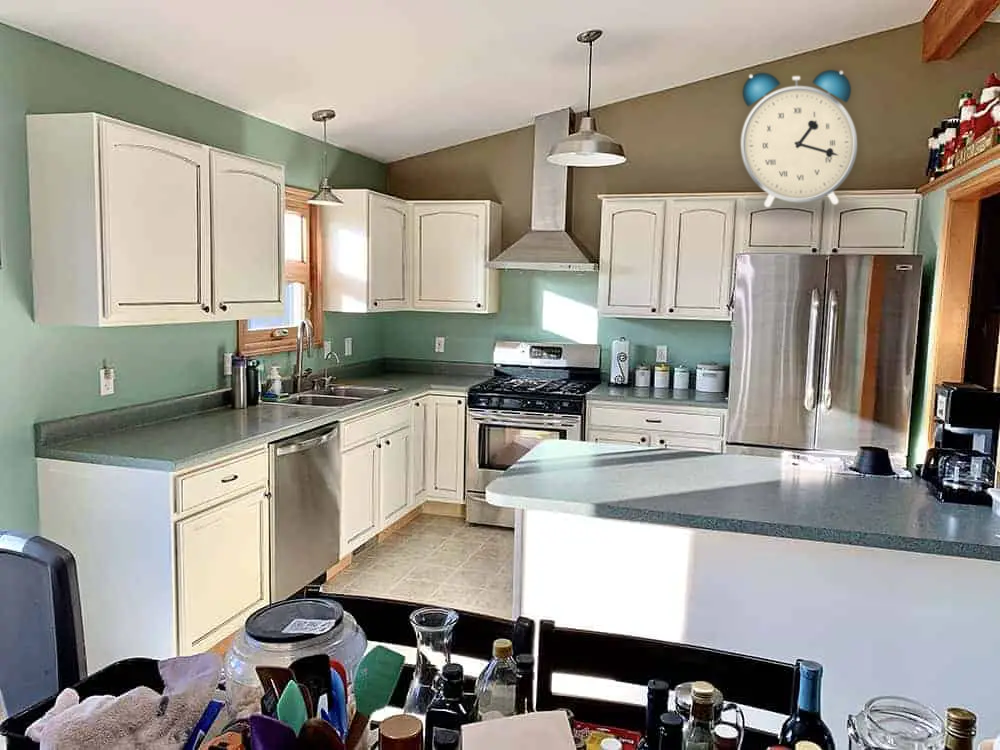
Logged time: 1 h 18 min
